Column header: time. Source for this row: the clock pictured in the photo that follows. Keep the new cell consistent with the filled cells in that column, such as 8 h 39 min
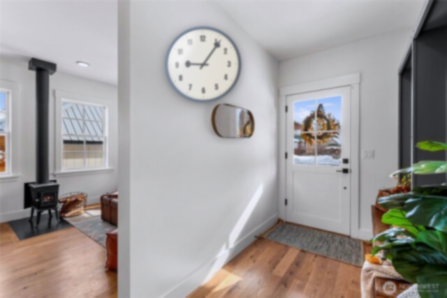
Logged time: 9 h 06 min
